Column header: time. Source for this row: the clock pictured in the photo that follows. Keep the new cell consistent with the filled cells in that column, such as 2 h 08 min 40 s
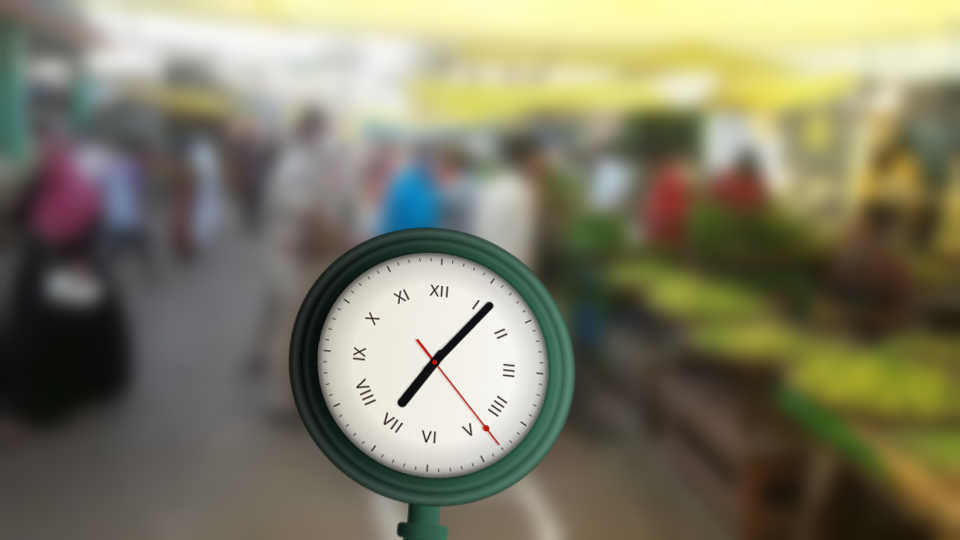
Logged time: 7 h 06 min 23 s
